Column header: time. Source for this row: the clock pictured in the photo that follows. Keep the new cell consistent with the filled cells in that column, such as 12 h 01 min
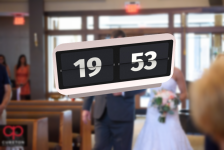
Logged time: 19 h 53 min
